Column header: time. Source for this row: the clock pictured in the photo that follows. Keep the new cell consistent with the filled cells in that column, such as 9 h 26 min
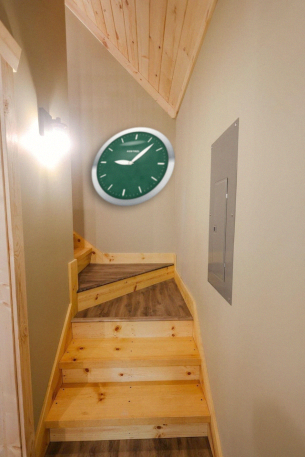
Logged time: 9 h 07 min
